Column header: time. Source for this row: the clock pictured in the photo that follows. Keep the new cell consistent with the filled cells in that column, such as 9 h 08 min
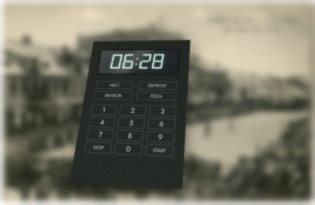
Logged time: 6 h 28 min
